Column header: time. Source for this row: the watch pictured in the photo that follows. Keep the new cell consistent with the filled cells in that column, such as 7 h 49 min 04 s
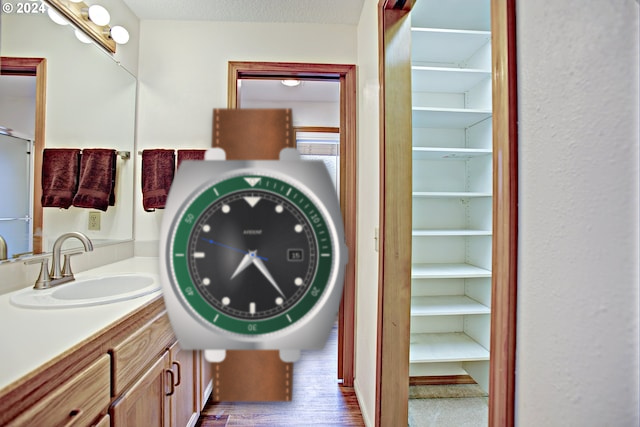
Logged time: 7 h 23 min 48 s
